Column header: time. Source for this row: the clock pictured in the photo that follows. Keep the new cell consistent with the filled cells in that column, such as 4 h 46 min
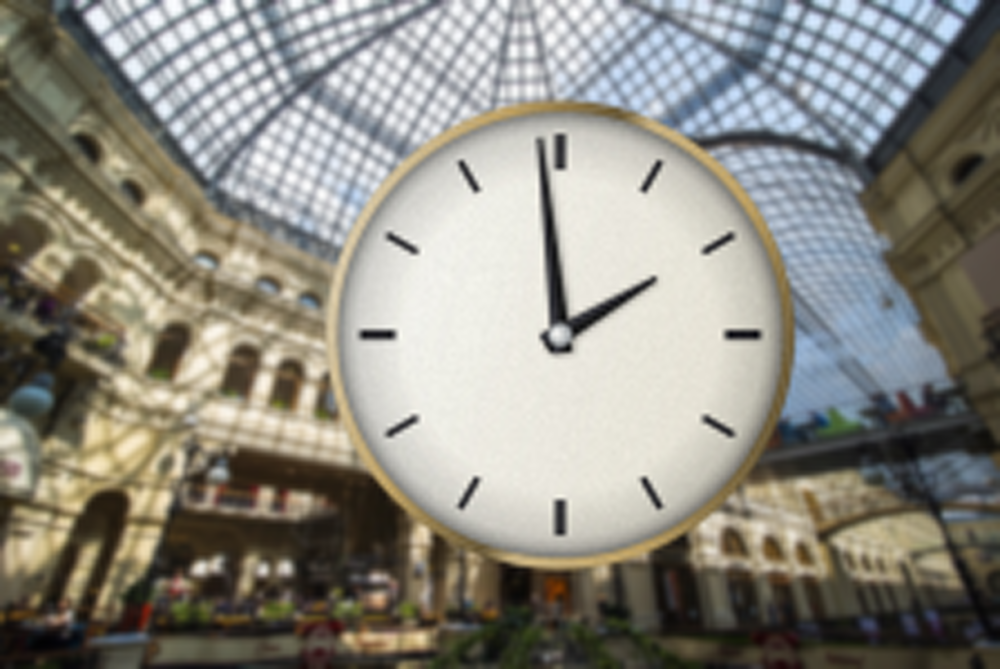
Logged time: 1 h 59 min
